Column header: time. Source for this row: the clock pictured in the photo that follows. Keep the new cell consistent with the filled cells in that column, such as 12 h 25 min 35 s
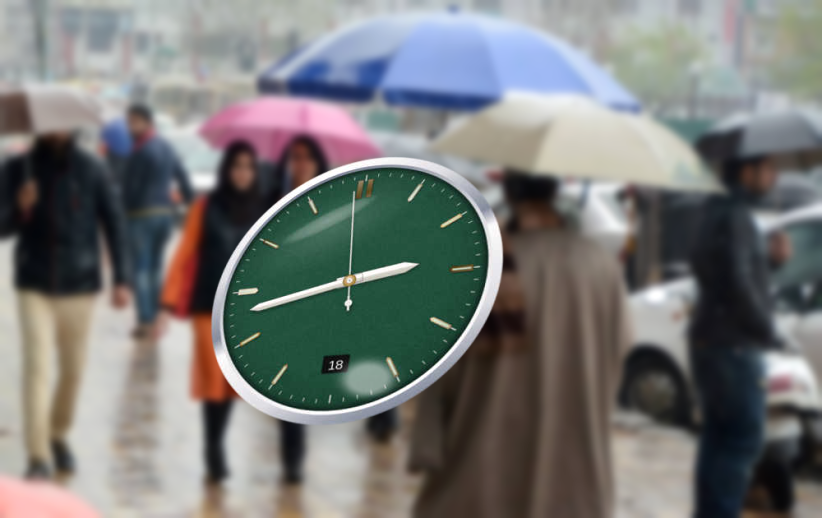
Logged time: 2 h 42 min 59 s
